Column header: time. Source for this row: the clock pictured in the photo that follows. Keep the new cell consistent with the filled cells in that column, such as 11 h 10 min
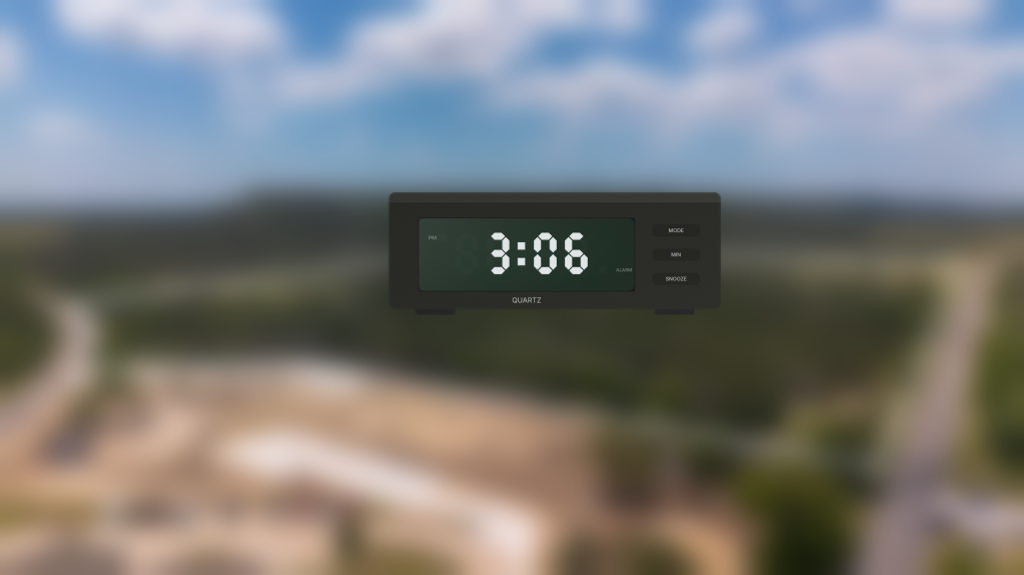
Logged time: 3 h 06 min
